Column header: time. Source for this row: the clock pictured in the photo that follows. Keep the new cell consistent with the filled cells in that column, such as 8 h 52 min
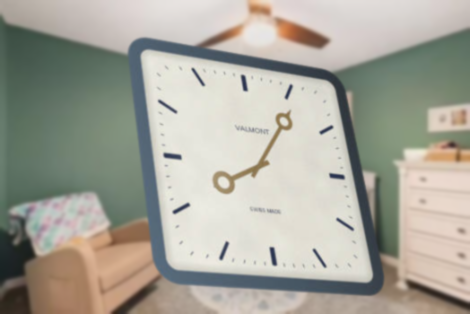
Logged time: 8 h 06 min
